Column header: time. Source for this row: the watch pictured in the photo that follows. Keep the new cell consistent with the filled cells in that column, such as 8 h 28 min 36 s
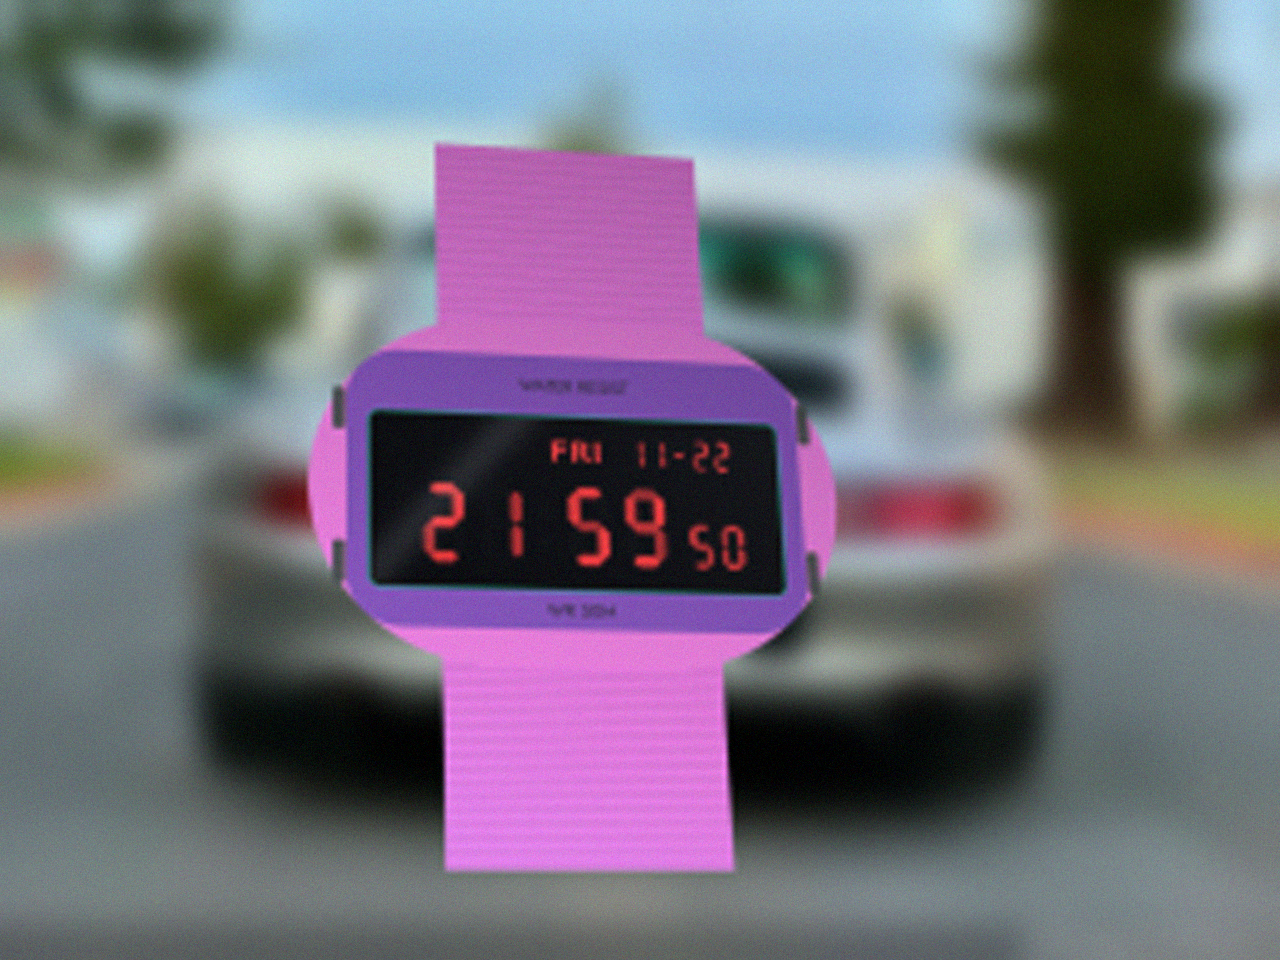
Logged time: 21 h 59 min 50 s
